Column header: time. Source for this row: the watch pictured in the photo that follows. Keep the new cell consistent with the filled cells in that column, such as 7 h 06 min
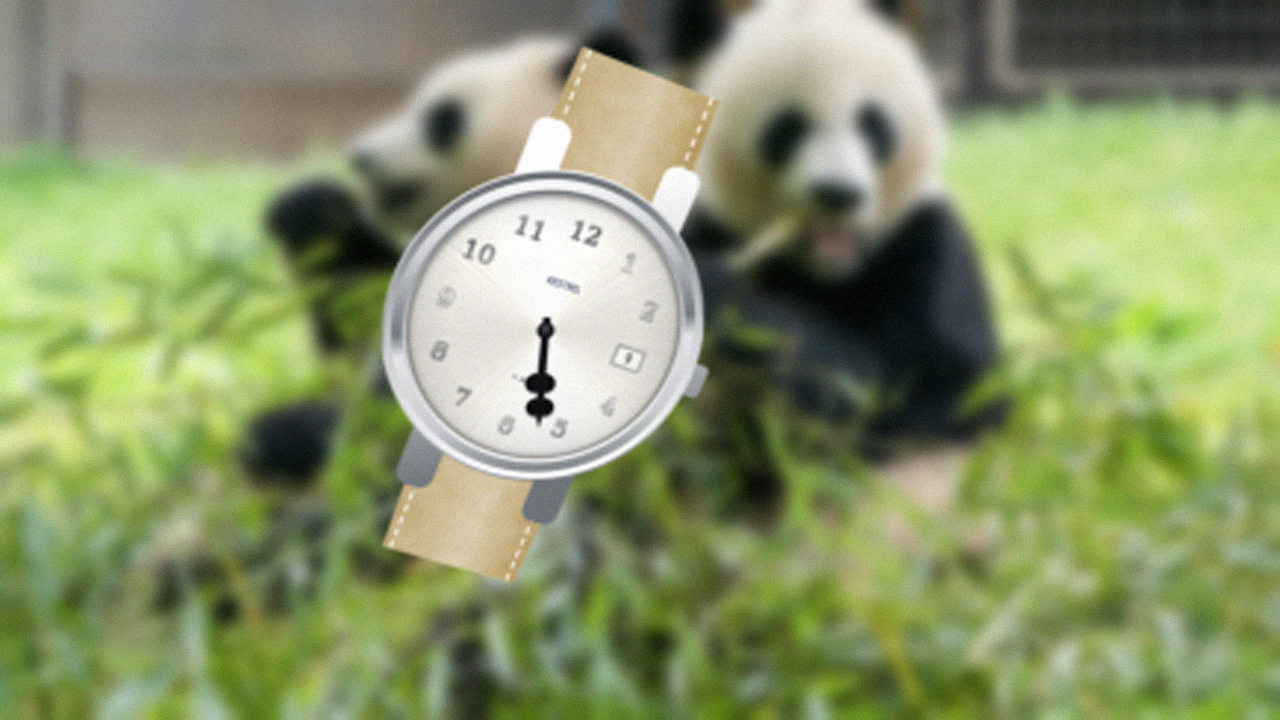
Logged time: 5 h 27 min
